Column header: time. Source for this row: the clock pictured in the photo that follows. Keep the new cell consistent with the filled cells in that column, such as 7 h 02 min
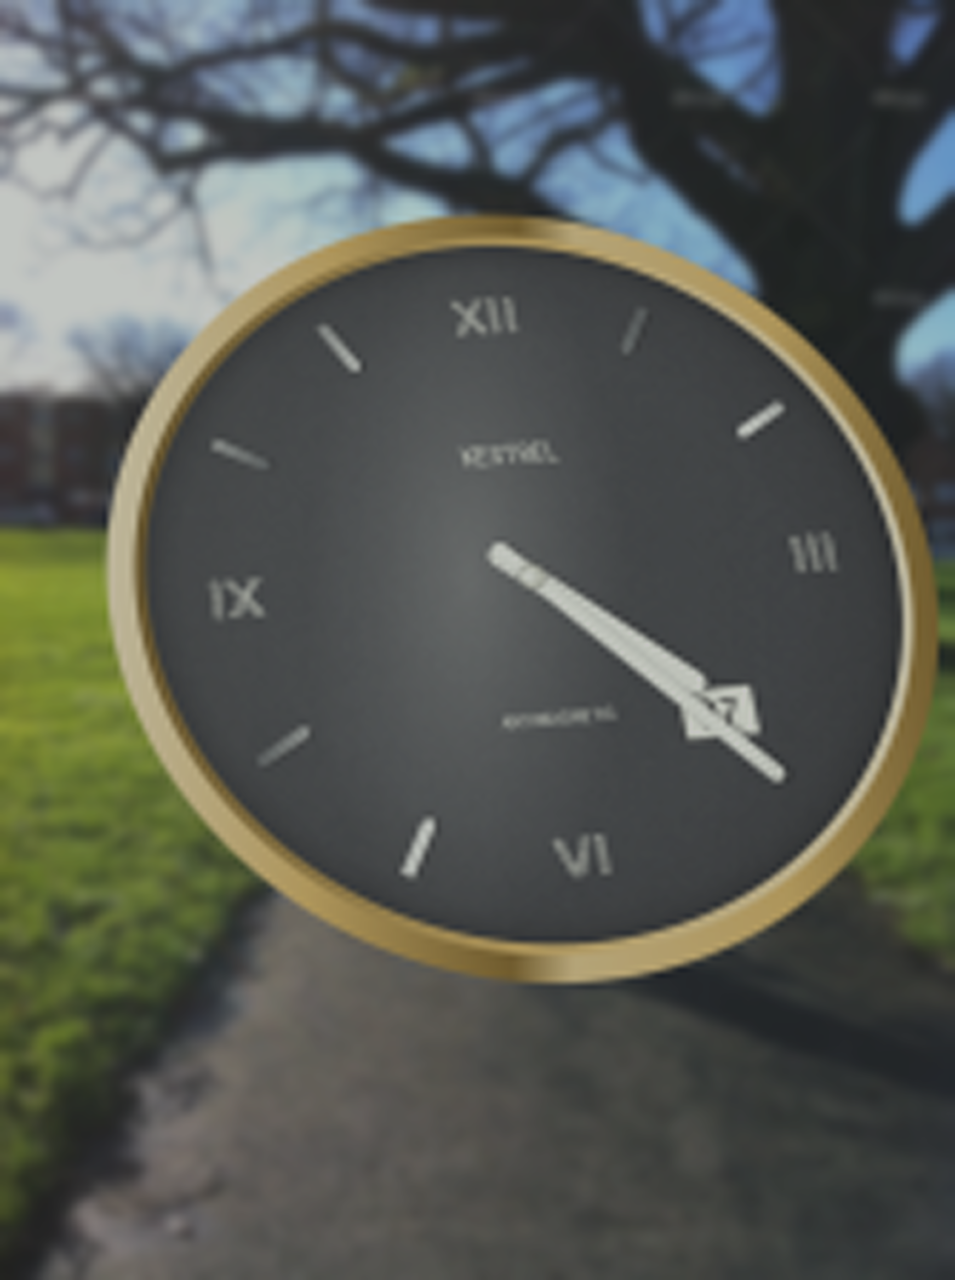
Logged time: 4 h 23 min
